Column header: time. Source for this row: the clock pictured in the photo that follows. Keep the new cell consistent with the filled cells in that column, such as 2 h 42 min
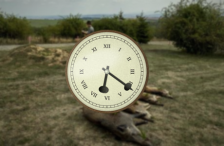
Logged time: 6 h 21 min
